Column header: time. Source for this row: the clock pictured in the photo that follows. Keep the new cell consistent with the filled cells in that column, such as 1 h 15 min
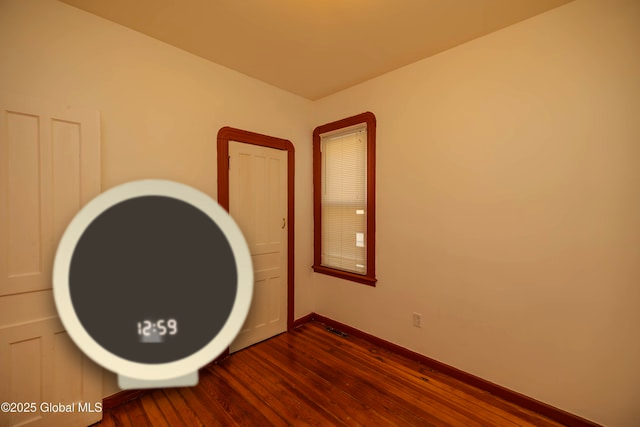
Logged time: 12 h 59 min
